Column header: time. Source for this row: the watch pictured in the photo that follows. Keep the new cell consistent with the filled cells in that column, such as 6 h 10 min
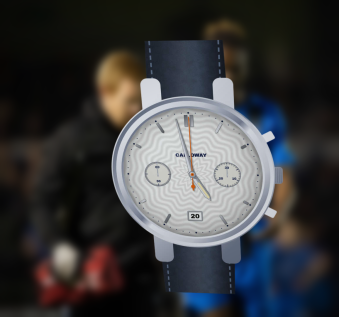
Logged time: 4 h 58 min
